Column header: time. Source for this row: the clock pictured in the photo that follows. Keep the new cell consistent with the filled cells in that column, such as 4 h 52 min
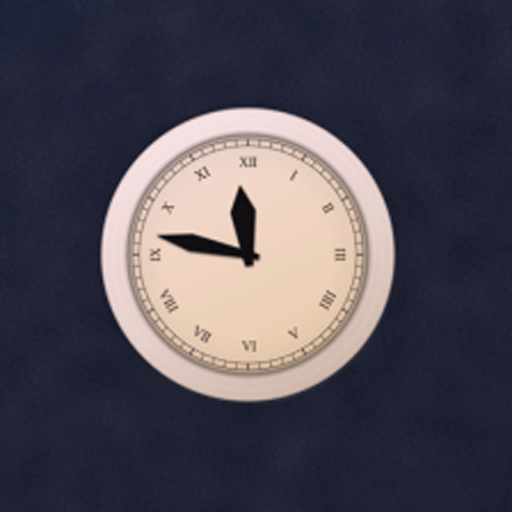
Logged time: 11 h 47 min
